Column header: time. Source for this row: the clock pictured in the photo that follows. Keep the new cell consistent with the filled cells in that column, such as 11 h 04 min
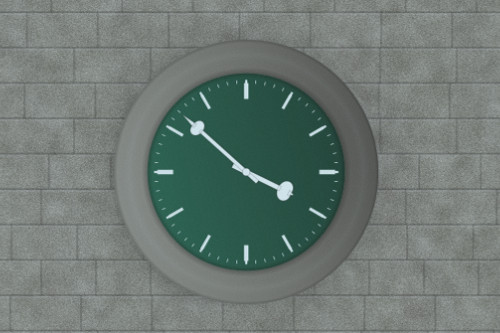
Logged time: 3 h 52 min
